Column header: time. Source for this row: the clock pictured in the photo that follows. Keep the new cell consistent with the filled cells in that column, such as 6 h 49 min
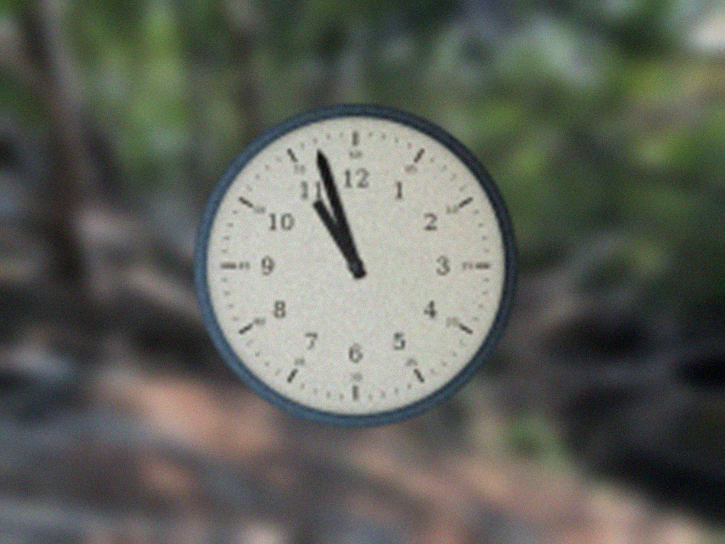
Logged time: 10 h 57 min
